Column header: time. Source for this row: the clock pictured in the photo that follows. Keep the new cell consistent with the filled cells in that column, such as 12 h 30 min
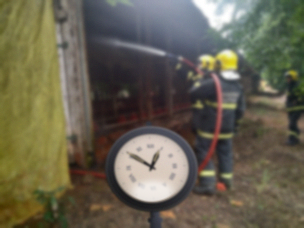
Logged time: 12 h 51 min
